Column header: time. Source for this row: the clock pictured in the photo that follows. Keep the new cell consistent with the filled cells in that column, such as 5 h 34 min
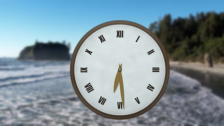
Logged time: 6 h 29 min
